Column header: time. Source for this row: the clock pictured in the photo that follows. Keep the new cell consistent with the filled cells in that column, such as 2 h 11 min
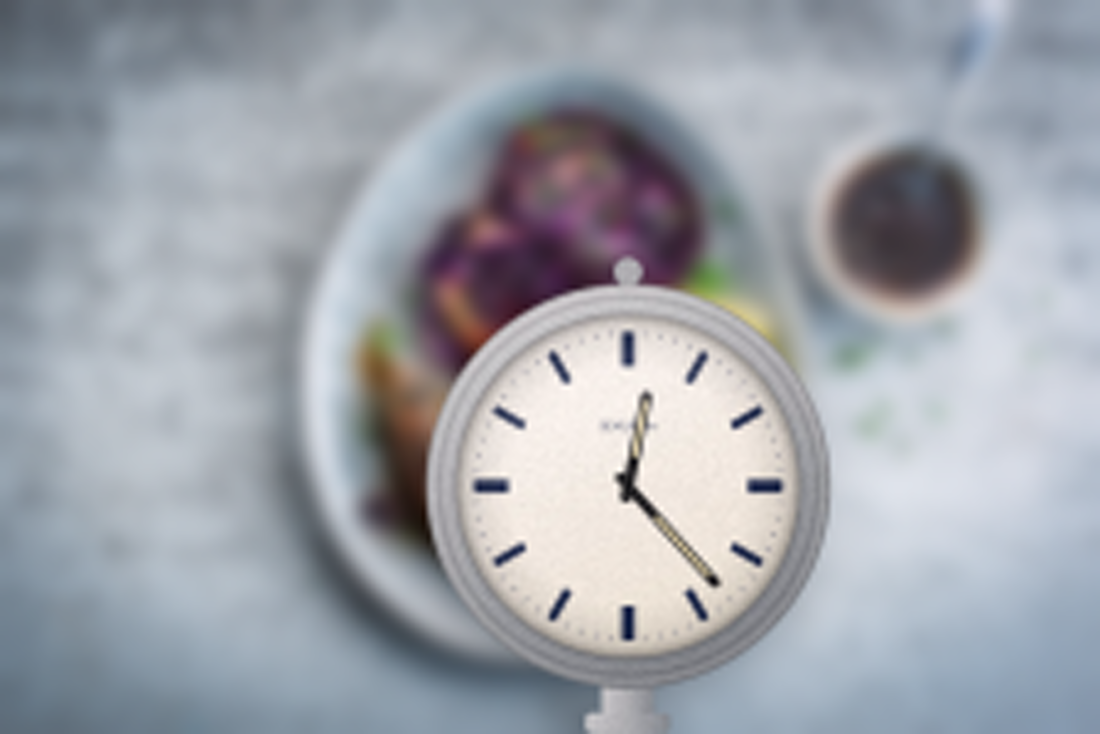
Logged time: 12 h 23 min
